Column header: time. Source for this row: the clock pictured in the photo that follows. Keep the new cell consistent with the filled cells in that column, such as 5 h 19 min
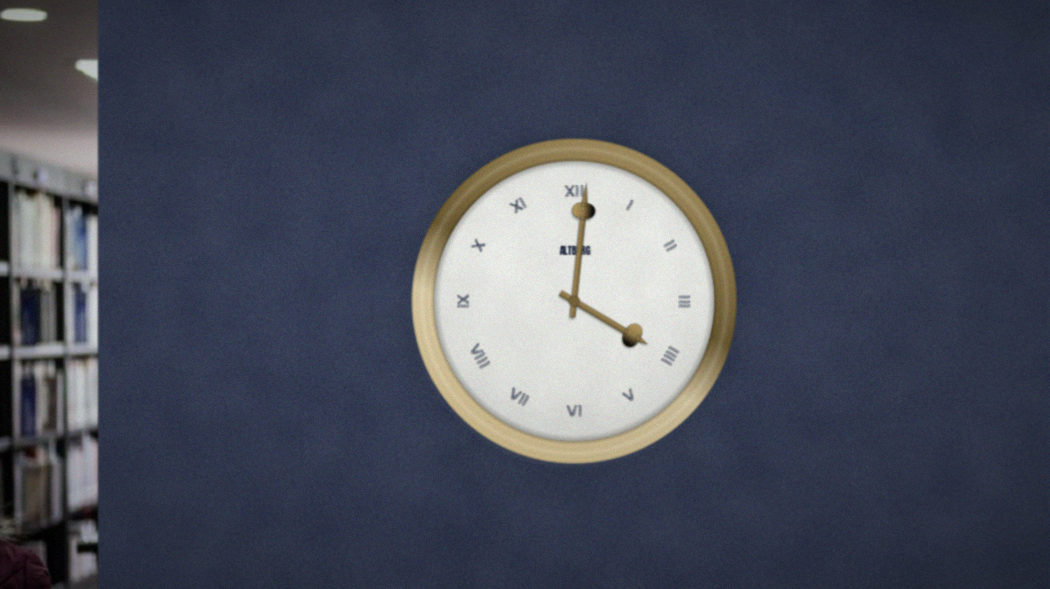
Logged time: 4 h 01 min
